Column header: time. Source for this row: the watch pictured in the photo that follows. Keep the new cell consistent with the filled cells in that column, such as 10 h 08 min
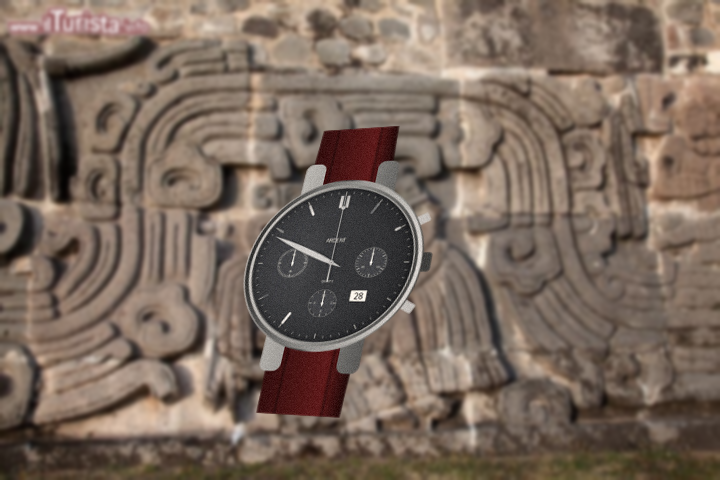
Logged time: 9 h 49 min
